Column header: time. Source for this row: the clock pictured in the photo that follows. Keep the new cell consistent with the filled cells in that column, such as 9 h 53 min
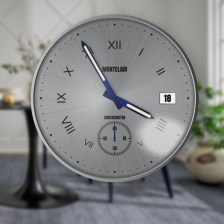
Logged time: 3 h 55 min
